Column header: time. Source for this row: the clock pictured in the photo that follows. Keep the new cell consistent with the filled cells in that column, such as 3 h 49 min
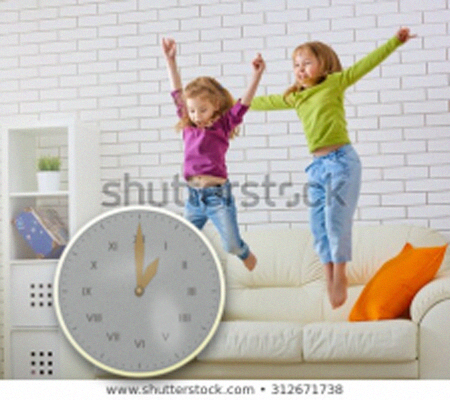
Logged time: 1 h 00 min
